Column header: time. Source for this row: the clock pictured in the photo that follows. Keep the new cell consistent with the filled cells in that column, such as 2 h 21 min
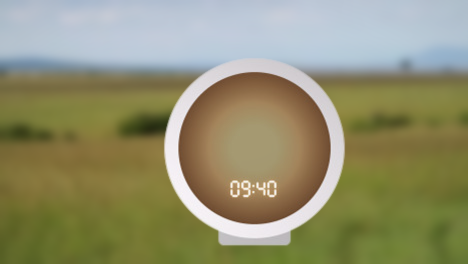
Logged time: 9 h 40 min
